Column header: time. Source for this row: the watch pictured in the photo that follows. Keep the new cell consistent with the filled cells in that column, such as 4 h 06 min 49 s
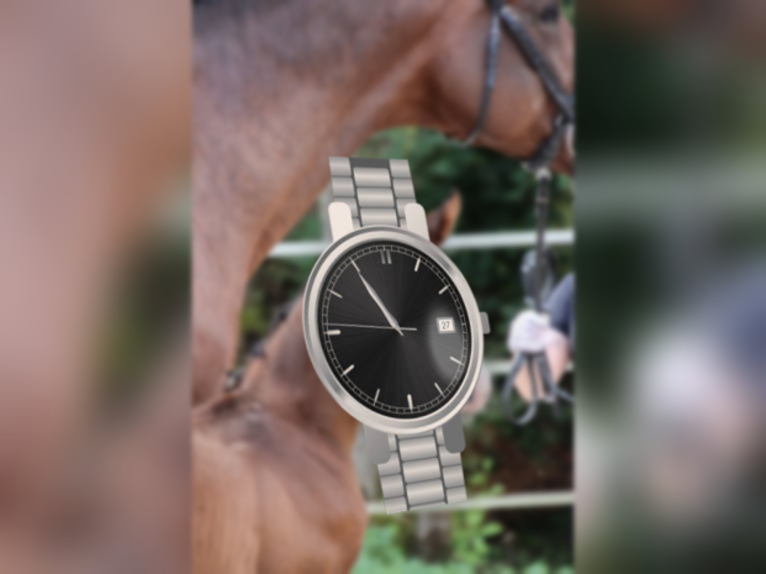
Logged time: 10 h 54 min 46 s
